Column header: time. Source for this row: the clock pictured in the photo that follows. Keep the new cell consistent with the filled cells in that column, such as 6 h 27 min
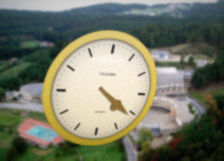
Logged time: 4 h 21 min
